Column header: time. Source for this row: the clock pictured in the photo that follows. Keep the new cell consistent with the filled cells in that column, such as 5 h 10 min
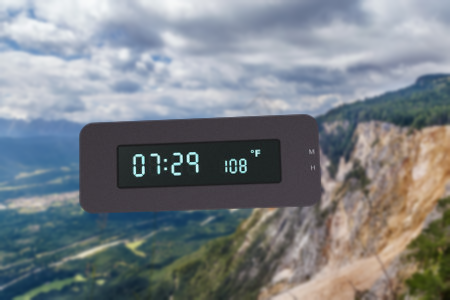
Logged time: 7 h 29 min
